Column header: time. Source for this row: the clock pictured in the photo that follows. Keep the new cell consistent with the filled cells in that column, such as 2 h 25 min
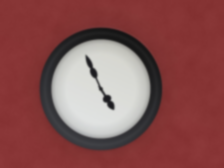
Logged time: 4 h 56 min
